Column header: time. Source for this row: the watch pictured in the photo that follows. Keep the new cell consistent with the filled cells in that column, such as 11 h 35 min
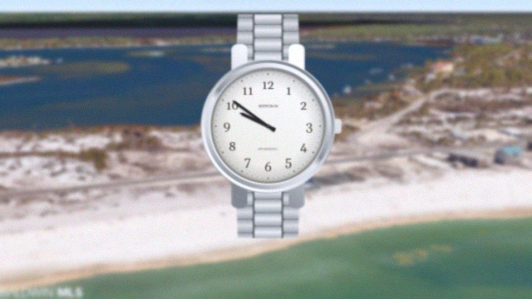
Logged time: 9 h 51 min
